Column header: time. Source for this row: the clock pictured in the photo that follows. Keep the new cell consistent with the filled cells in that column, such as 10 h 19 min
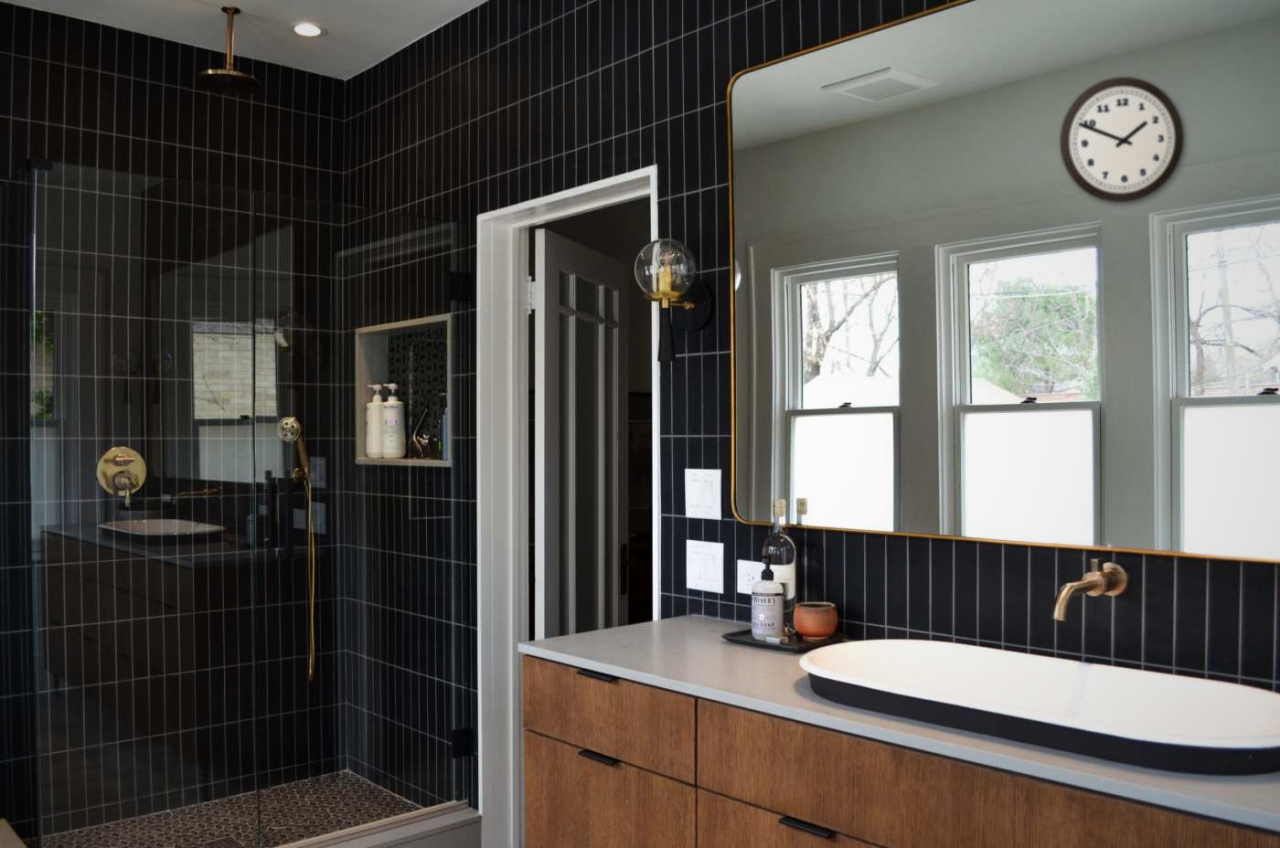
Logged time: 1 h 49 min
